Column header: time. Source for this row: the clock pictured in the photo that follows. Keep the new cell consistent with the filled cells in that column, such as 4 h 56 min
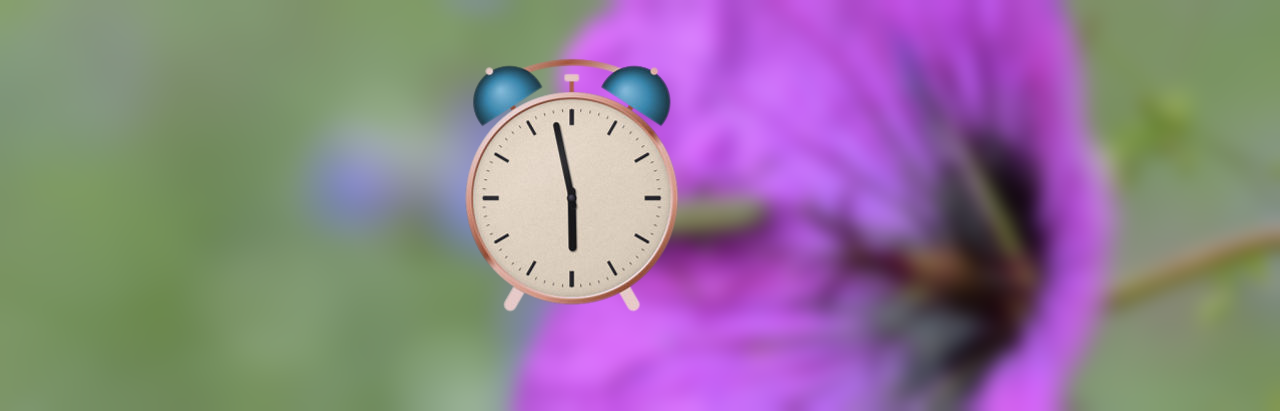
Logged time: 5 h 58 min
